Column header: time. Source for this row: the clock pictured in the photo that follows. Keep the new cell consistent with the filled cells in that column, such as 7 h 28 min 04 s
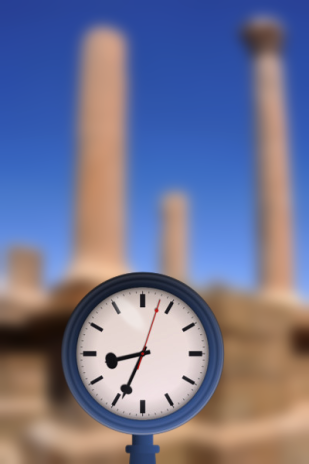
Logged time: 8 h 34 min 03 s
